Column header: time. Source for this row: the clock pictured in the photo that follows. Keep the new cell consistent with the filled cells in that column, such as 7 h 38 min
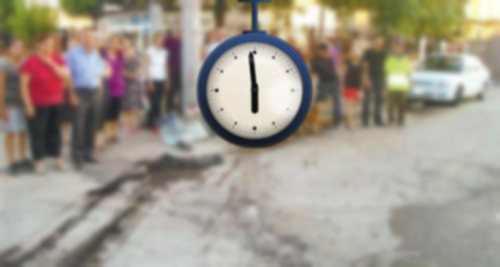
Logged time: 5 h 59 min
